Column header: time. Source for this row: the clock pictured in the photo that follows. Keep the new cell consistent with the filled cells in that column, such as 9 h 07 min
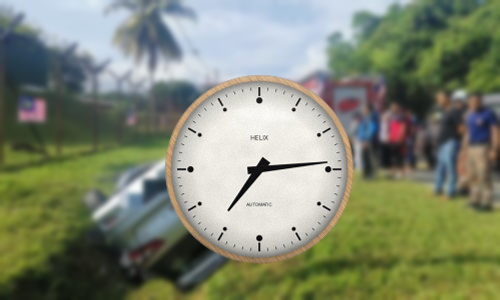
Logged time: 7 h 14 min
